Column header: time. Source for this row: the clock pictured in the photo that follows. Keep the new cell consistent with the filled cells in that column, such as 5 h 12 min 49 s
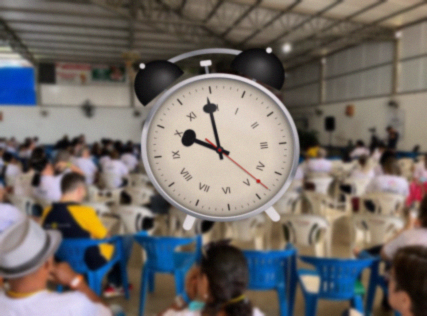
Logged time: 9 h 59 min 23 s
